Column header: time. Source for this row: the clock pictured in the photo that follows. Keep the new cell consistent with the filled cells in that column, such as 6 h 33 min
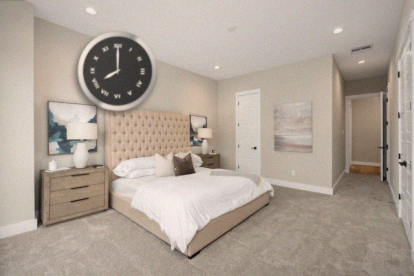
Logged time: 8 h 00 min
